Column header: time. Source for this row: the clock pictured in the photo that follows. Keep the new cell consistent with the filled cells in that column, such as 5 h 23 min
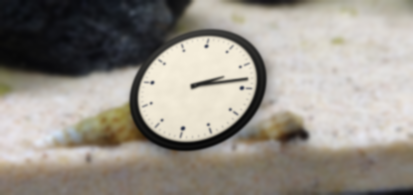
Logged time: 2 h 13 min
